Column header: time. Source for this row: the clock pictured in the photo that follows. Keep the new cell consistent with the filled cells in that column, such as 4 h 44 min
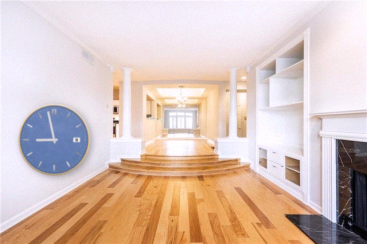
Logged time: 8 h 58 min
